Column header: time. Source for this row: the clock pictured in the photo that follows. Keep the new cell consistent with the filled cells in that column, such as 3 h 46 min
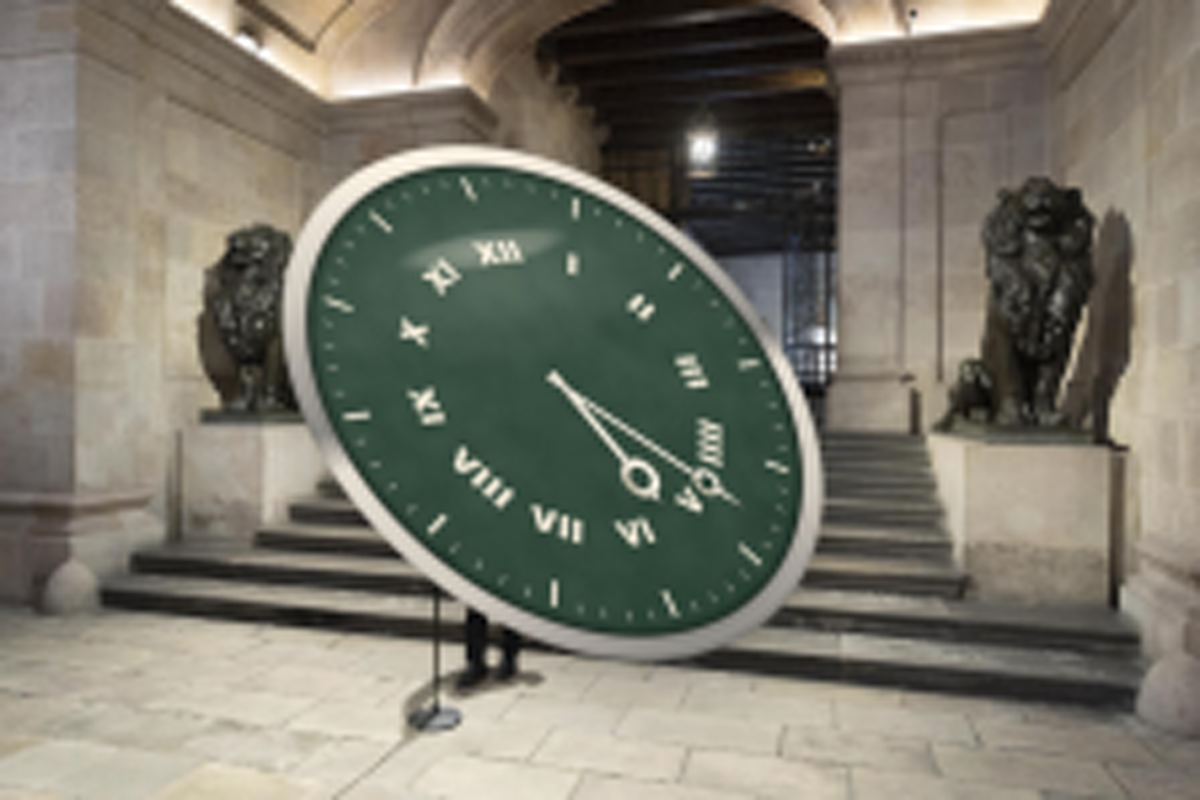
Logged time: 5 h 23 min
